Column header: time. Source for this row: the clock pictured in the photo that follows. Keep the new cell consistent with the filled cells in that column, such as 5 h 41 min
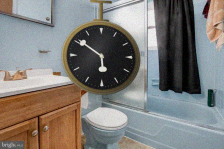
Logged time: 5 h 51 min
